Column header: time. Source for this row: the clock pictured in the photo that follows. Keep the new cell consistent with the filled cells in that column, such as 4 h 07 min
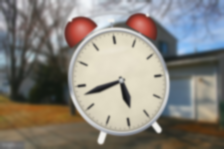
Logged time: 5 h 43 min
